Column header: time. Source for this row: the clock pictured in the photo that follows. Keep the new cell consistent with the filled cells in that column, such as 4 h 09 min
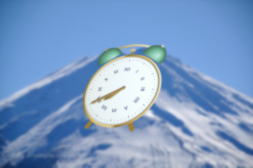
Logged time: 7 h 40 min
